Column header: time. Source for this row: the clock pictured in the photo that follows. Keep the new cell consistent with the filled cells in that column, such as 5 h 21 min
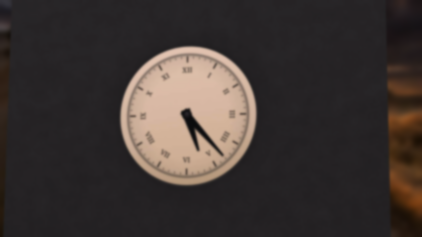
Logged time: 5 h 23 min
